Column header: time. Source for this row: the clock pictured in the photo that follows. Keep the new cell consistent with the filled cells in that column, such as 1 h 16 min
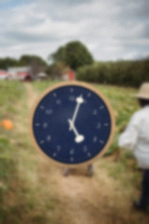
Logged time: 5 h 03 min
